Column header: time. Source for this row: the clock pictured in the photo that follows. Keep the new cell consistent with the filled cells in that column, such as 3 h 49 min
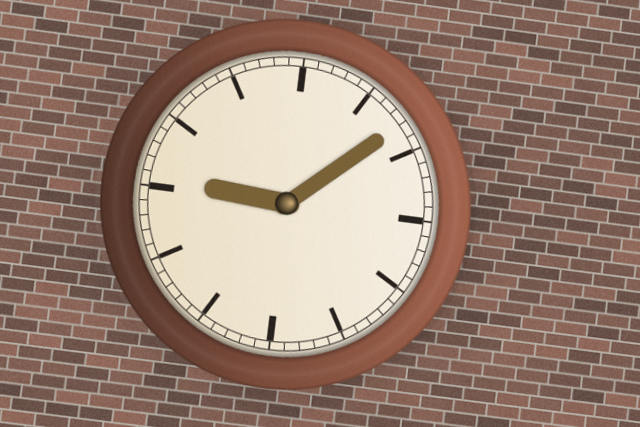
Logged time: 9 h 08 min
